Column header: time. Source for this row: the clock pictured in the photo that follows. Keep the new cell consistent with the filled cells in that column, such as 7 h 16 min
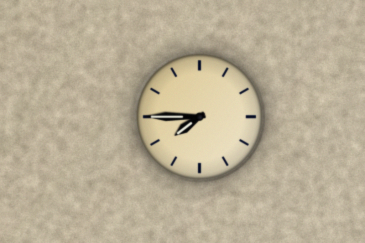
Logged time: 7 h 45 min
